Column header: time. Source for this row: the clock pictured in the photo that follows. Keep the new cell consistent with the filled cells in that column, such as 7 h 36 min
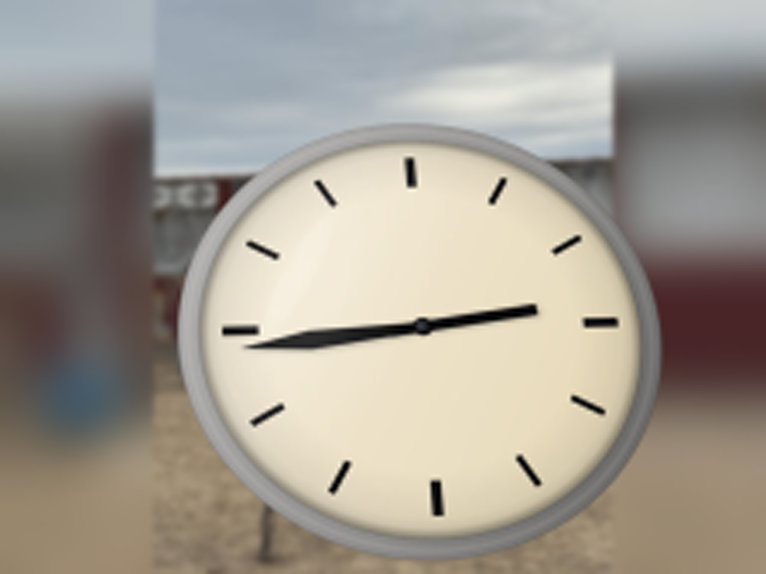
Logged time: 2 h 44 min
